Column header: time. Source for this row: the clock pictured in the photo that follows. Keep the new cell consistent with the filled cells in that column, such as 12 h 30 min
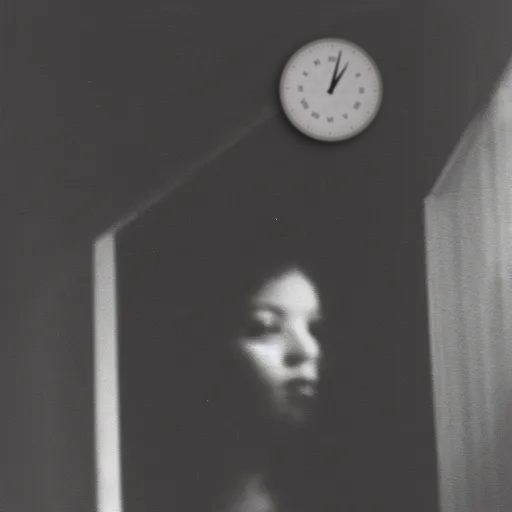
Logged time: 1 h 02 min
